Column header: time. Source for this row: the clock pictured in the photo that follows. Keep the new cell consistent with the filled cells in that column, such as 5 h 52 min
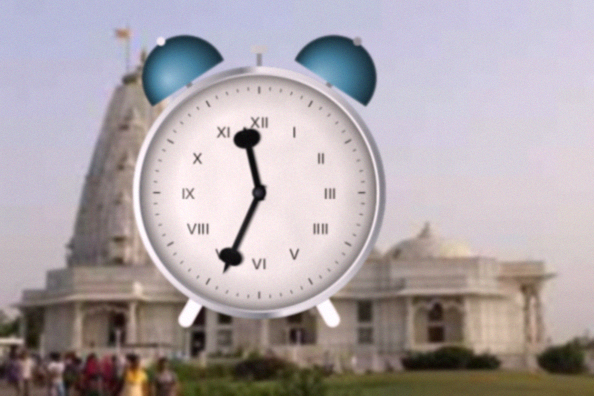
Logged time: 11 h 34 min
